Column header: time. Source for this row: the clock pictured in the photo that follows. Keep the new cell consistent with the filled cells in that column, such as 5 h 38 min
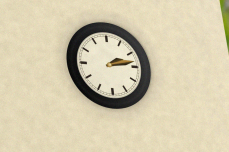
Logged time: 2 h 13 min
